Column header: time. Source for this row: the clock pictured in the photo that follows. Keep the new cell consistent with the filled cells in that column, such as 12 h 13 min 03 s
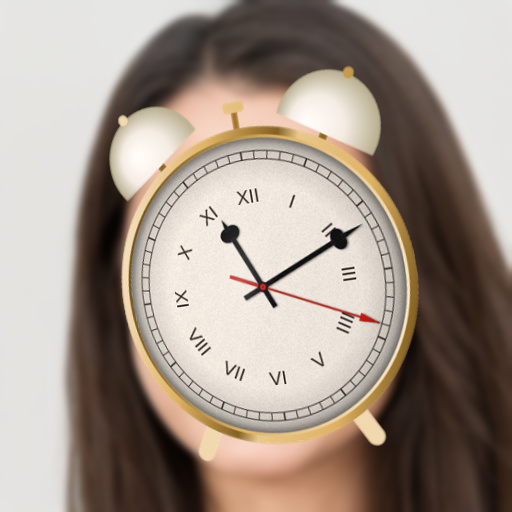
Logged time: 11 h 11 min 19 s
